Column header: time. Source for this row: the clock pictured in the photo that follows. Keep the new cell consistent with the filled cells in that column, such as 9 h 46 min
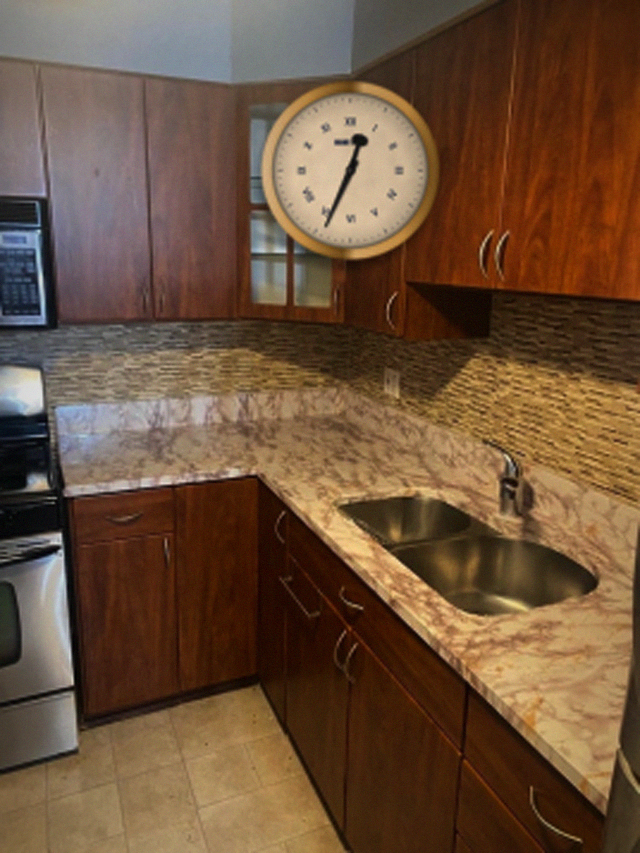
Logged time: 12 h 34 min
